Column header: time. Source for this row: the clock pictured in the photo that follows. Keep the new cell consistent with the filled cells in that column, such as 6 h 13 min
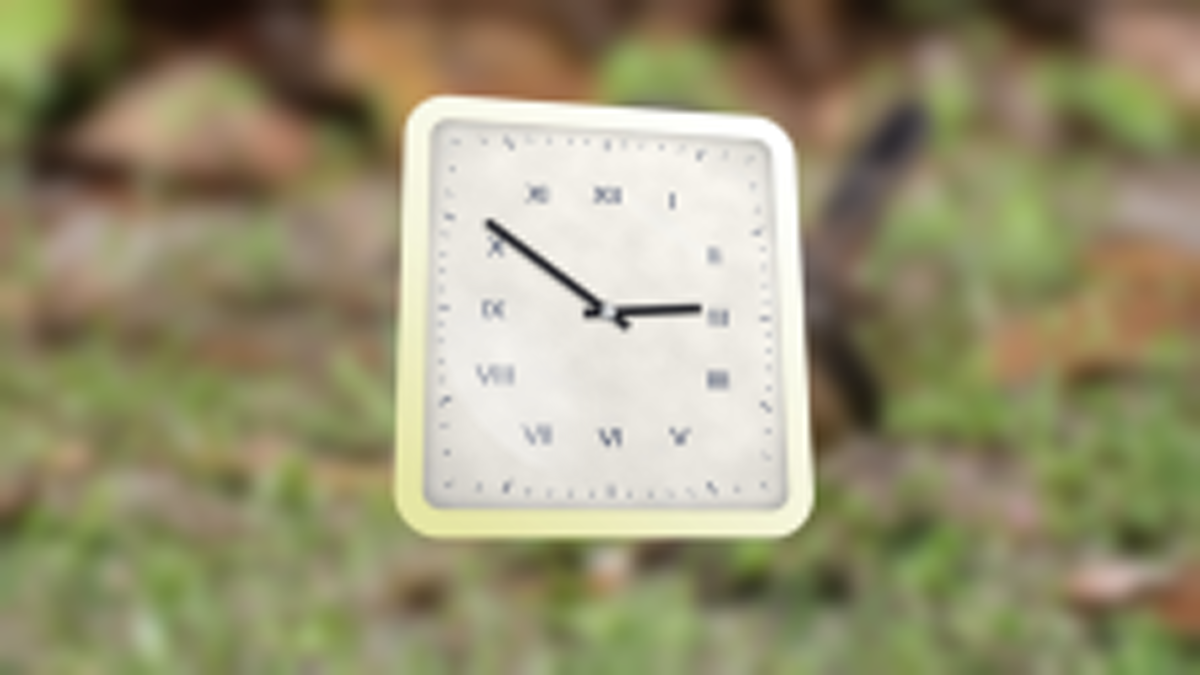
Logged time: 2 h 51 min
